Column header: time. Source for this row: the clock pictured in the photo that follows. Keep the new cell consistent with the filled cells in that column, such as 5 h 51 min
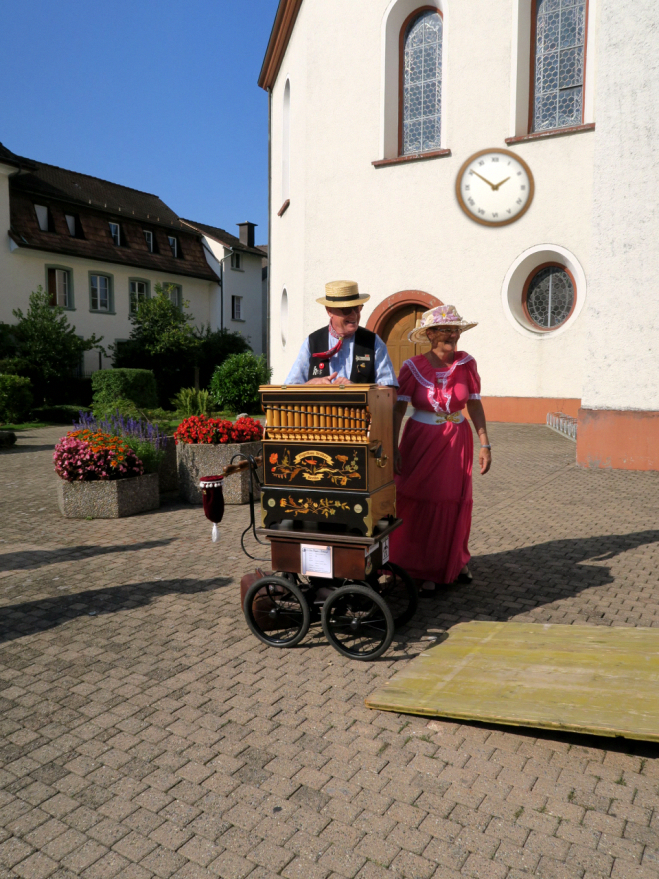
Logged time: 1 h 51 min
